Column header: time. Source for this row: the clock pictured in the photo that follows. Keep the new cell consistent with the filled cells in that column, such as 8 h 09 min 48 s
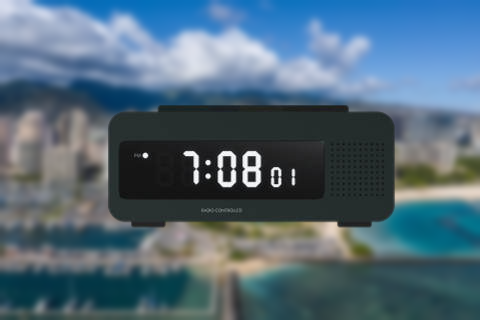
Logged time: 7 h 08 min 01 s
